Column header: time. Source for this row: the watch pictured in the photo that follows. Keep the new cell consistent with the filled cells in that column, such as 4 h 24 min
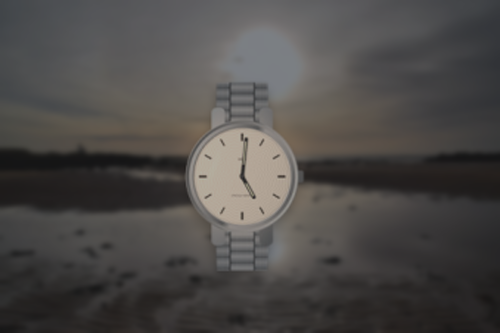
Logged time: 5 h 01 min
